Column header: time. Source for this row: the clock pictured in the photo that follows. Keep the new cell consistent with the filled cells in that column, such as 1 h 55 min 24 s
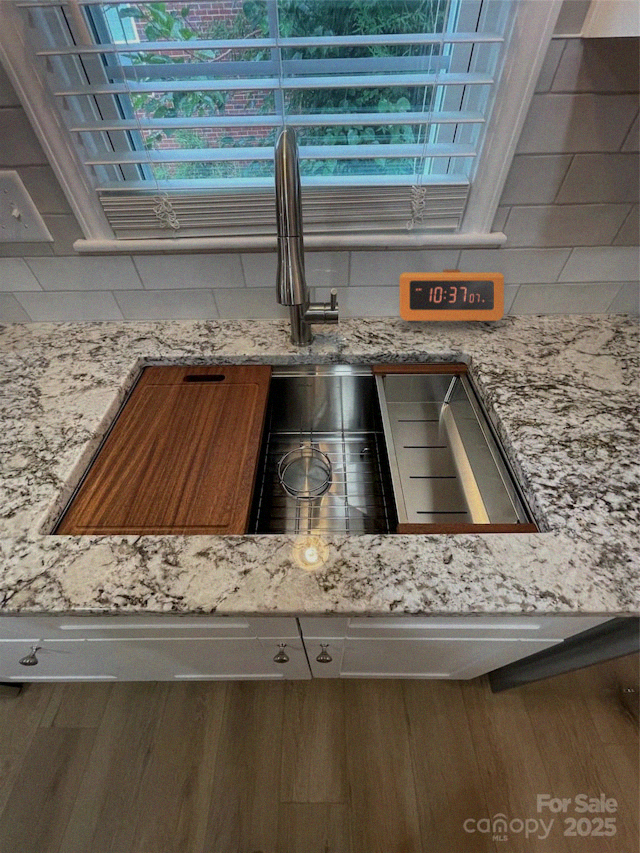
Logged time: 10 h 37 min 07 s
